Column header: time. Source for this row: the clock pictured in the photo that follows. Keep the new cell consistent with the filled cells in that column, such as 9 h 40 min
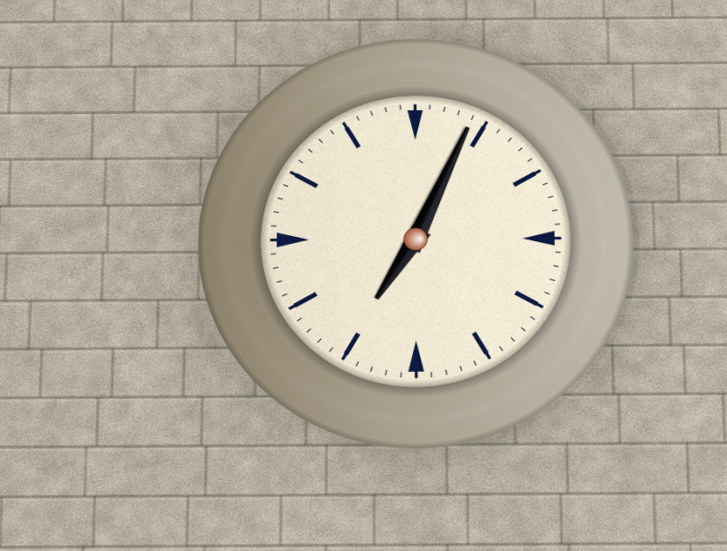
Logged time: 7 h 04 min
